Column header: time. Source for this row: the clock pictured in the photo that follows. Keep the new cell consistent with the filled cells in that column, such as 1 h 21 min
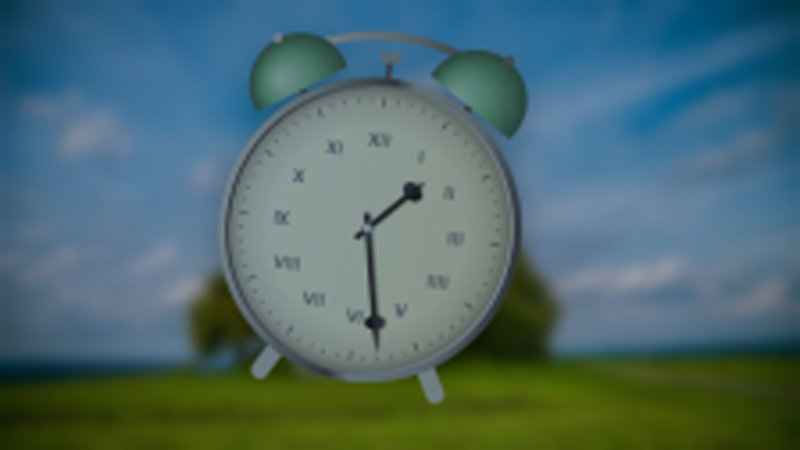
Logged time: 1 h 28 min
